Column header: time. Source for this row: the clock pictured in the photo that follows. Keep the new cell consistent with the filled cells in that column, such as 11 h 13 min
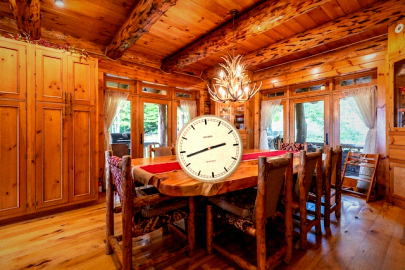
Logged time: 2 h 43 min
